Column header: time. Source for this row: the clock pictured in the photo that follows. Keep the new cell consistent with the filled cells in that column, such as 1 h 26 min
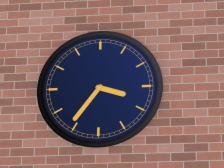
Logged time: 3 h 36 min
